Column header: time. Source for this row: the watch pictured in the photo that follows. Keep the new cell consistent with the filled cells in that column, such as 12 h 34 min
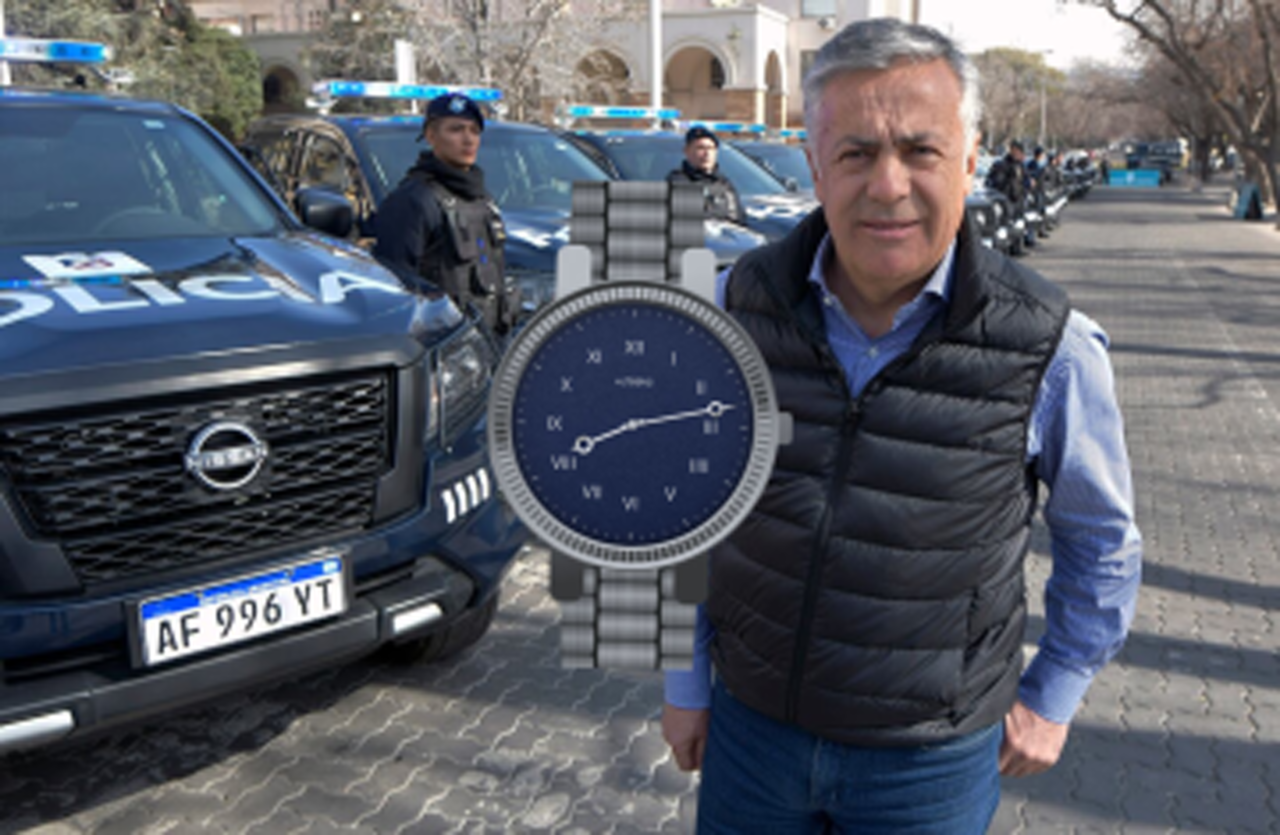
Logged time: 8 h 13 min
